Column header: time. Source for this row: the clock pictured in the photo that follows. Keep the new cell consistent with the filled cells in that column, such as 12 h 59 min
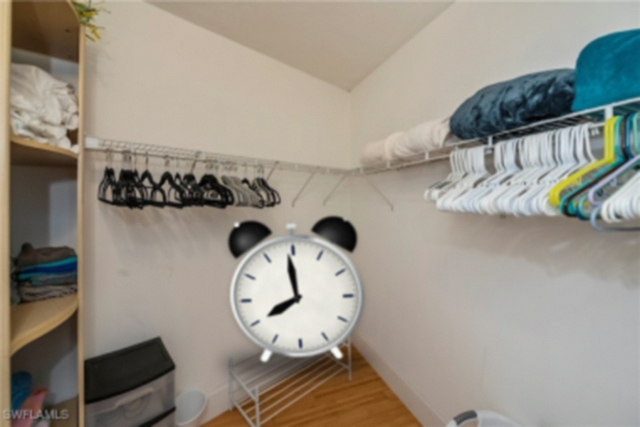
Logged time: 7 h 59 min
